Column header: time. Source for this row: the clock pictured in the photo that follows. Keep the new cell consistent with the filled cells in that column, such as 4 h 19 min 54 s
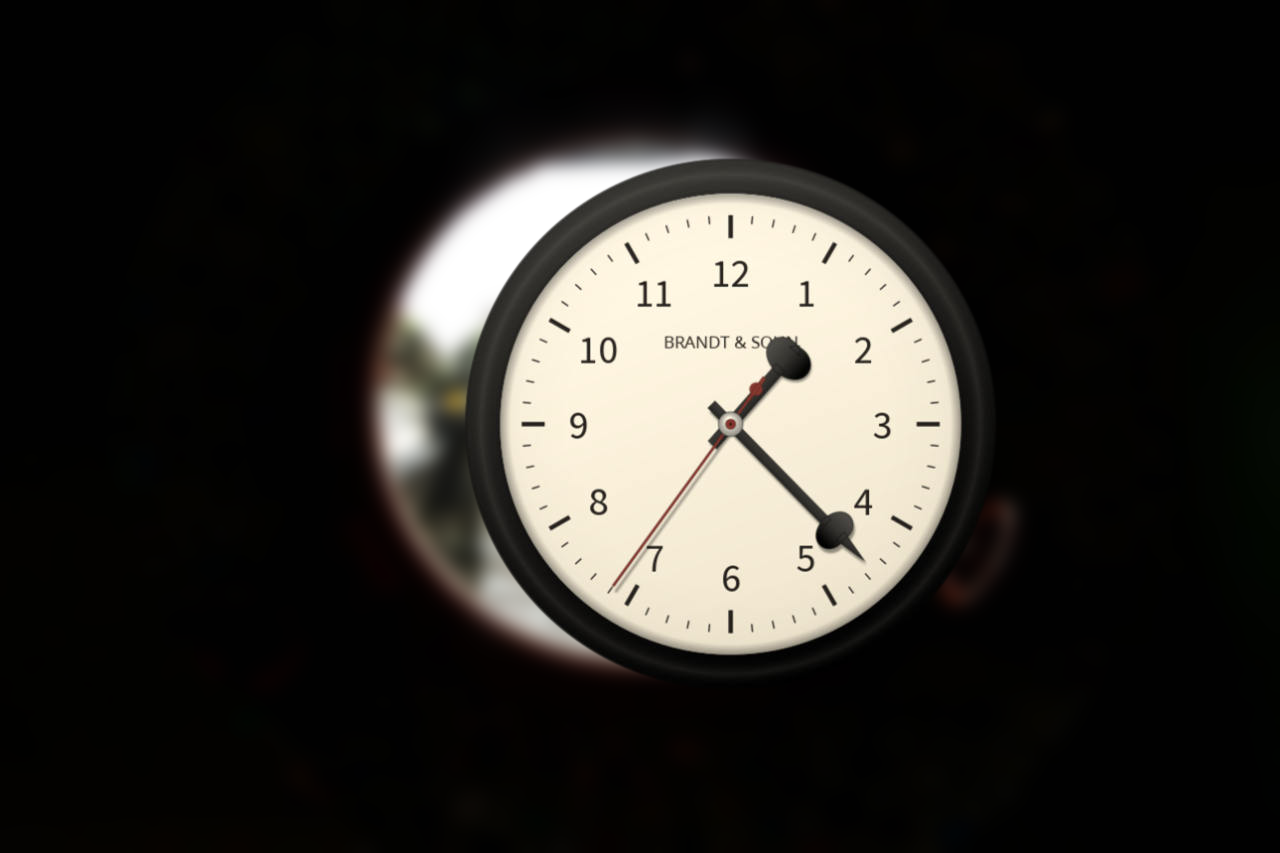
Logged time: 1 h 22 min 36 s
